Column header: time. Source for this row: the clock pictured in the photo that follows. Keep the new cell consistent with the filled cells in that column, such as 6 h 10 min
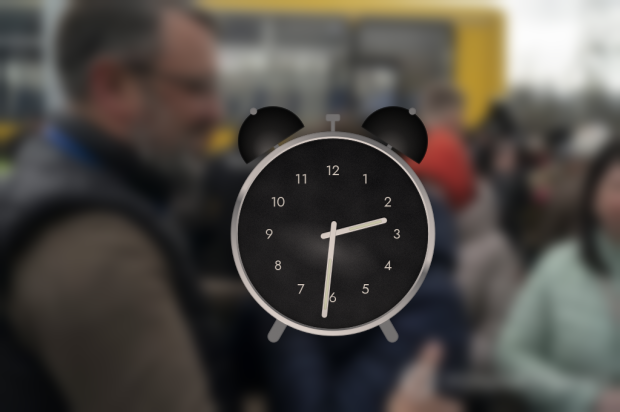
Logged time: 2 h 31 min
